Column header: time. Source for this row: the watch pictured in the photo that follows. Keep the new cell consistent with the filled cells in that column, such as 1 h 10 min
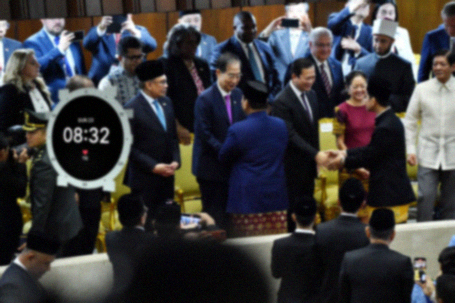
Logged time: 8 h 32 min
